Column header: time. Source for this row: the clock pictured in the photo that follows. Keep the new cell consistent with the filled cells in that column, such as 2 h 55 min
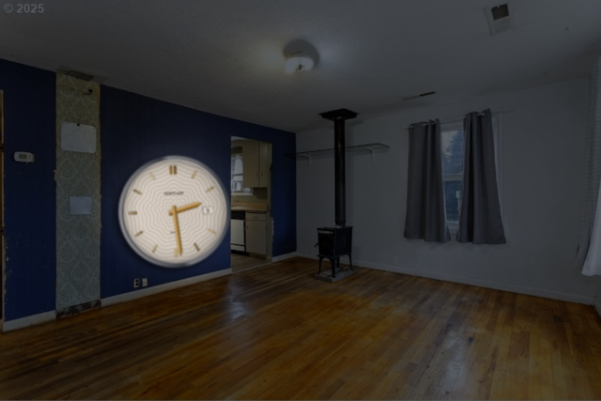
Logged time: 2 h 29 min
